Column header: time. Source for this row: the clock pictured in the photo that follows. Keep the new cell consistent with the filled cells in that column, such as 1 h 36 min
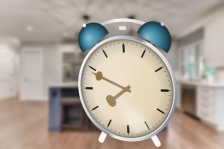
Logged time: 7 h 49 min
